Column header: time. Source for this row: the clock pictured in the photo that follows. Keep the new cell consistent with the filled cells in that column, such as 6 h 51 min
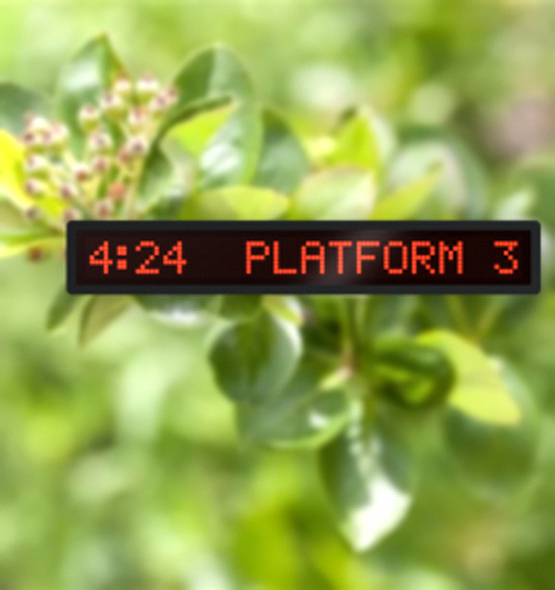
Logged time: 4 h 24 min
